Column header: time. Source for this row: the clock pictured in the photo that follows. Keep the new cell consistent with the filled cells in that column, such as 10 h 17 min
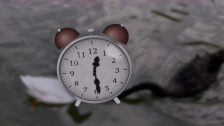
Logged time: 12 h 29 min
